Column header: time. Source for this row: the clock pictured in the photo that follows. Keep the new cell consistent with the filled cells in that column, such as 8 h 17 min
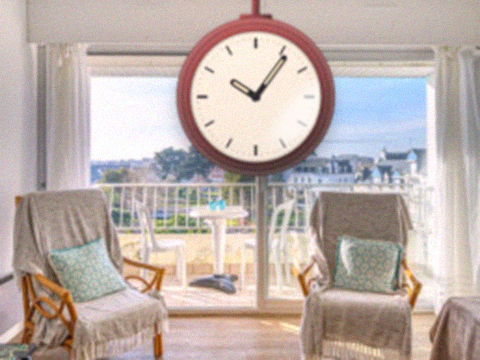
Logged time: 10 h 06 min
